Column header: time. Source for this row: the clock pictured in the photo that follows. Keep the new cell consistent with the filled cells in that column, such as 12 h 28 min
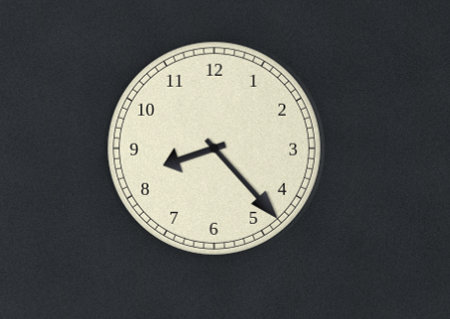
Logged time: 8 h 23 min
